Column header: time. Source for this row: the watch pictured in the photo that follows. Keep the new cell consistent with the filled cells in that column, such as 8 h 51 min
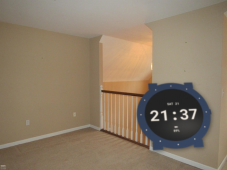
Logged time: 21 h 37 min
